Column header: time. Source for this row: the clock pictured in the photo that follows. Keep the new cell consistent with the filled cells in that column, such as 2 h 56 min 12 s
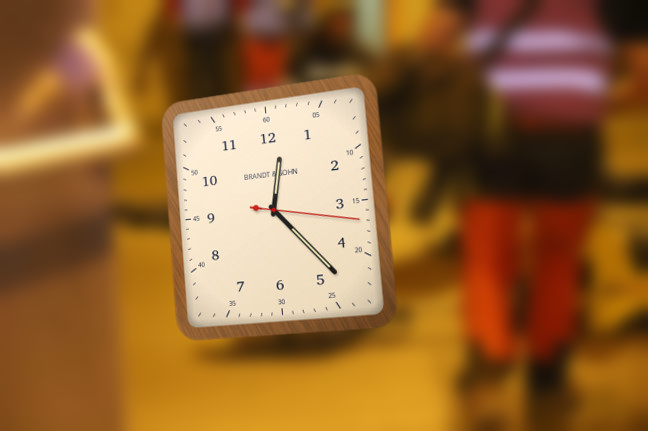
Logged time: 12 h 23 min 17 s
